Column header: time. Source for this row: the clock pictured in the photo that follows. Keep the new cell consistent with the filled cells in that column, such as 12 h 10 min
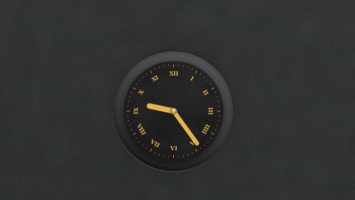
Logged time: 9 h 24 min
